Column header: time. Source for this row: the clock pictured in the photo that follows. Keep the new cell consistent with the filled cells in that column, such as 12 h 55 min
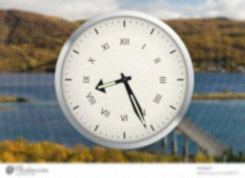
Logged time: 8 h 26 min
